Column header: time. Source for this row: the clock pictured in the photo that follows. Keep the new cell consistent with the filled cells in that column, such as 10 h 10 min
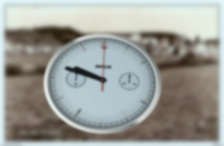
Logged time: 9 h 48 min
